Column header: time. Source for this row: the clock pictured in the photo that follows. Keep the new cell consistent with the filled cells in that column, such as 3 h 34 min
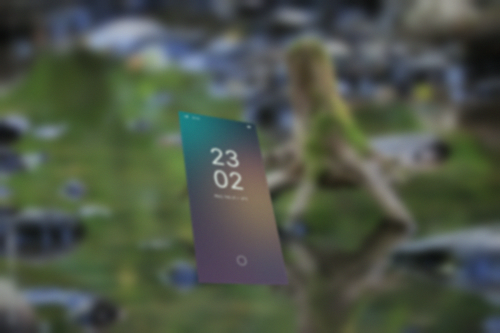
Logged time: 23 h 02 min
